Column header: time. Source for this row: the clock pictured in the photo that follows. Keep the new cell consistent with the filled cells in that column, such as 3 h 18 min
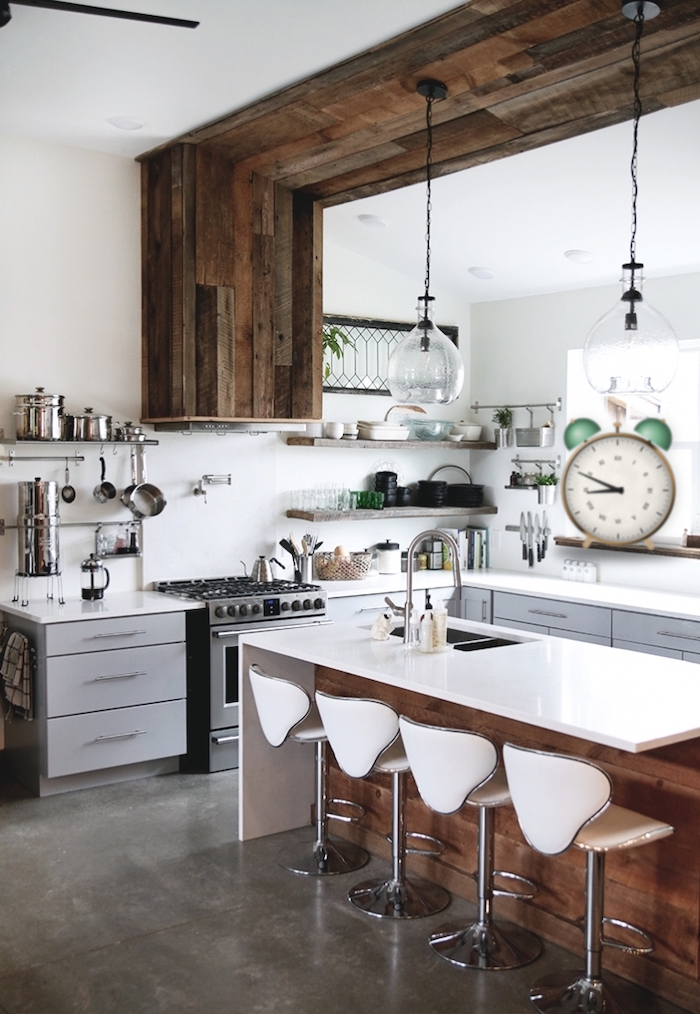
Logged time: 8 h 49 min
